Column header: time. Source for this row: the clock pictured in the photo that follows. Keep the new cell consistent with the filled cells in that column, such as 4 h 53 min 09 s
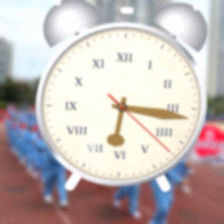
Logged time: 6 h 16 min 22 s
